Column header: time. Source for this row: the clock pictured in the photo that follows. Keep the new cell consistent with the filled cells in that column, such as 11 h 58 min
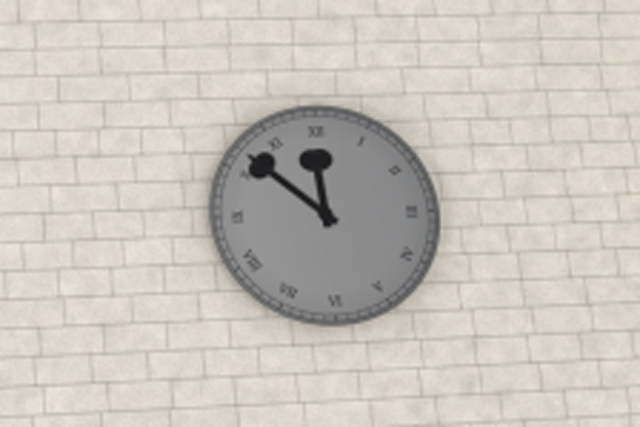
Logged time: 11 h 52 min
